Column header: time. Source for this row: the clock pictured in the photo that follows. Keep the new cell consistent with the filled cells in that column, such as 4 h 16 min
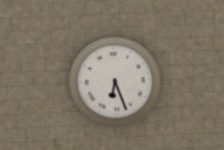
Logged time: 6 h 27 min
